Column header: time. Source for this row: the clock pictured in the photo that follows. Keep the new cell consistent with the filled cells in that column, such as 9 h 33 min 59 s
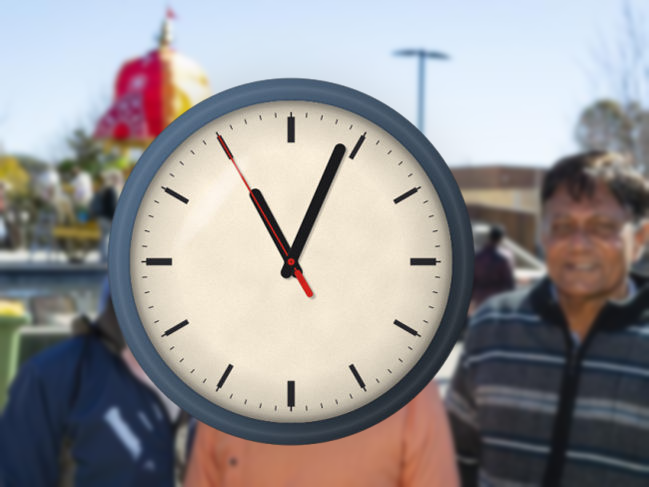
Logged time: 11 h 03 min 55 s
